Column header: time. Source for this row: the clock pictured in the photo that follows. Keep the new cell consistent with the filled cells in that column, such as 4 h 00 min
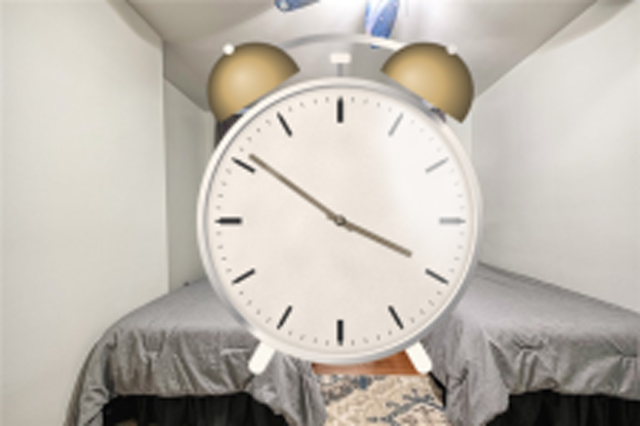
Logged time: 3 h 51 min
